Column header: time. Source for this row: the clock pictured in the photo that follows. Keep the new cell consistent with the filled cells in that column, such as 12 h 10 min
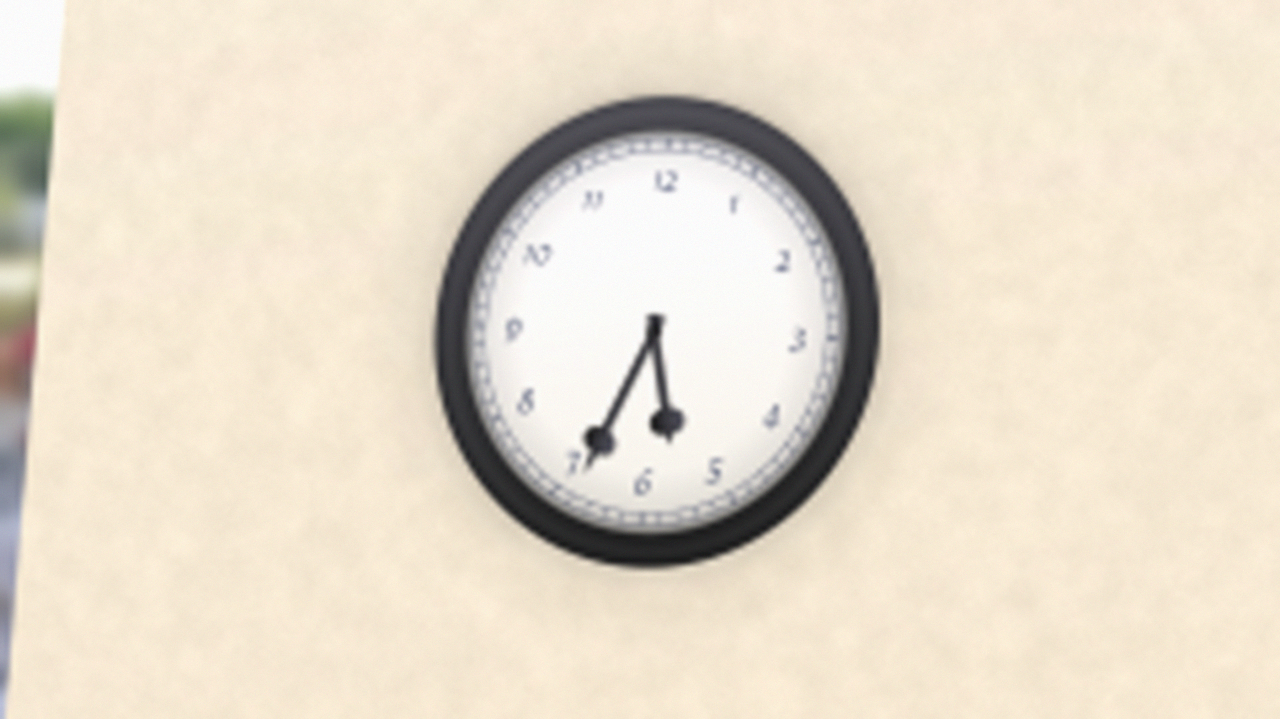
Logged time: 5 h 34 min
